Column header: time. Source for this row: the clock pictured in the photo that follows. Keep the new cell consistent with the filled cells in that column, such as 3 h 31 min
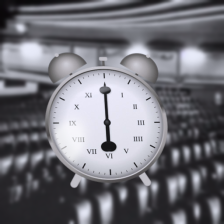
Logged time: 6 h 00 min
